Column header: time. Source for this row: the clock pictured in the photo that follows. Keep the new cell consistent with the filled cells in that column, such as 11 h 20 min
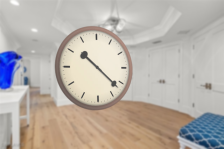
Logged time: 10 h 22 min
